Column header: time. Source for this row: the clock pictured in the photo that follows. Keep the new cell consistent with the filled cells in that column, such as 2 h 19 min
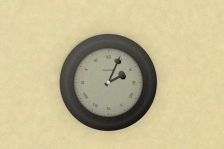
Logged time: 2 h 04 min
